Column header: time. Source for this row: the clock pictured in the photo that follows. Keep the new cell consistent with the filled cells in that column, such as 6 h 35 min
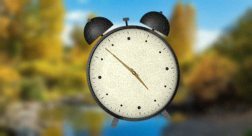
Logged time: 4 h 53 min
